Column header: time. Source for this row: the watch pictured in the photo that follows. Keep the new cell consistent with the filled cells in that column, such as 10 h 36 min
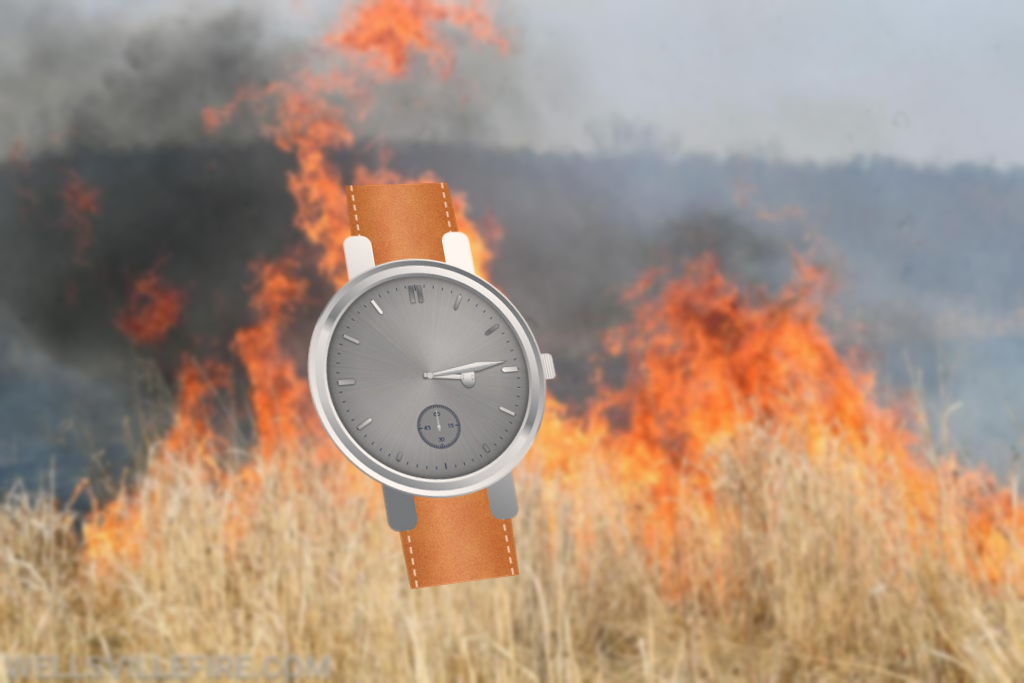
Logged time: 3 h 14 min
